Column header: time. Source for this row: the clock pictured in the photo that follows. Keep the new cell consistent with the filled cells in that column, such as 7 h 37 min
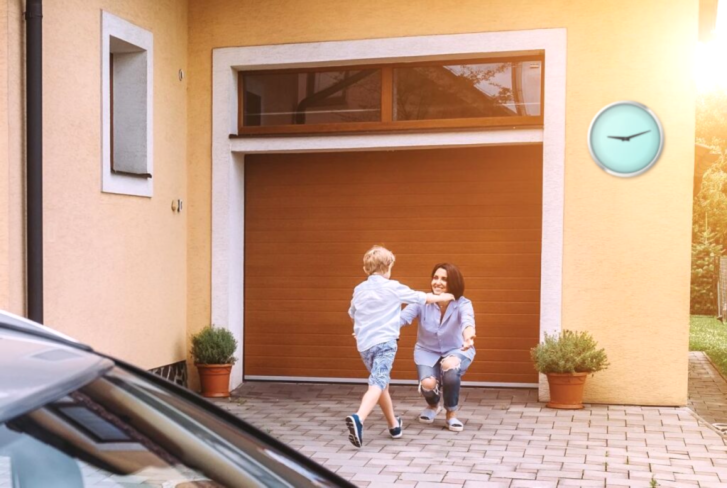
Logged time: 9 h 12 min
